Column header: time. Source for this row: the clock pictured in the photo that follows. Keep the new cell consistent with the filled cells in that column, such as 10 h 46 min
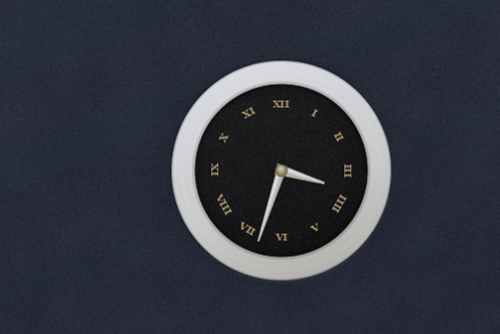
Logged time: 3 h 33 min
